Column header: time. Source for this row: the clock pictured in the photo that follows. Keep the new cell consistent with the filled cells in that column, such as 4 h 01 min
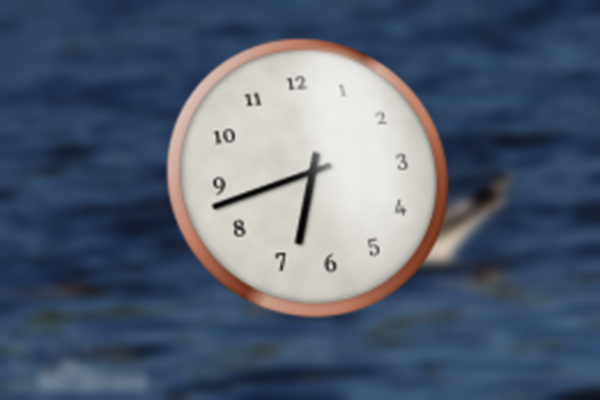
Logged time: 6 h 43 min
